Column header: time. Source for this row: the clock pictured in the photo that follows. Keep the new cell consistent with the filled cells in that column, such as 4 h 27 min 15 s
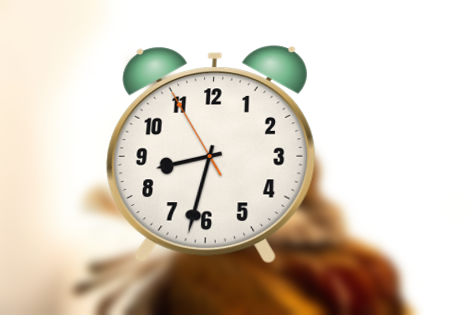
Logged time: 8 h 31 min 55 s
